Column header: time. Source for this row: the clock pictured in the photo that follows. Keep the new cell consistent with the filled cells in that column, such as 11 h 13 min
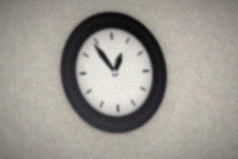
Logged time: 12 h 54 min
